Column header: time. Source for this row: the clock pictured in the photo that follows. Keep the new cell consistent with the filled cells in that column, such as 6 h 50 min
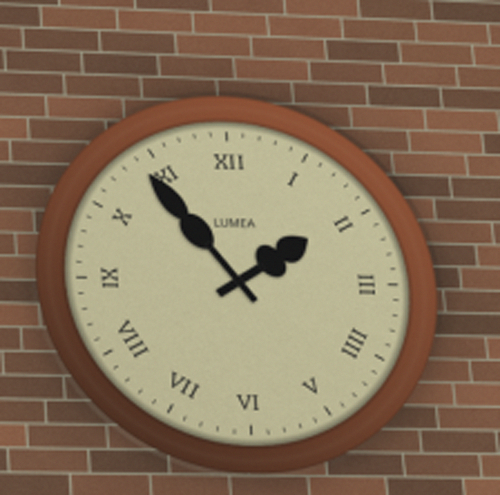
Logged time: 1 h 54 min
